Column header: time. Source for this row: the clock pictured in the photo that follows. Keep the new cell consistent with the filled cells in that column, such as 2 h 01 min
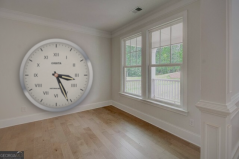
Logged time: 3 h 26 min
